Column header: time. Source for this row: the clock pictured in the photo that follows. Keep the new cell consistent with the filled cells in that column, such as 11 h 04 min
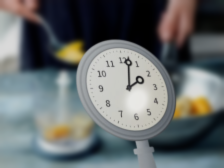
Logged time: 2 h 02 min
